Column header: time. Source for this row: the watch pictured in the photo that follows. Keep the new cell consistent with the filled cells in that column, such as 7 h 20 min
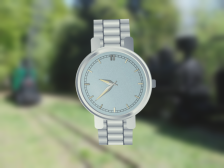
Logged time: 9 h 38 min
